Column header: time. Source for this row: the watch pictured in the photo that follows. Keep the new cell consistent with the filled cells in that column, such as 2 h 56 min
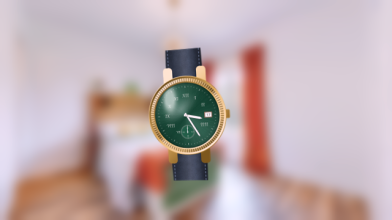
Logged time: 3 h 25 min
